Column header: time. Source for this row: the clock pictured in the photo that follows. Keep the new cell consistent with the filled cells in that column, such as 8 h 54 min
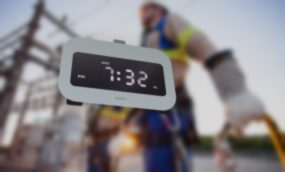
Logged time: 7 h 32 min
